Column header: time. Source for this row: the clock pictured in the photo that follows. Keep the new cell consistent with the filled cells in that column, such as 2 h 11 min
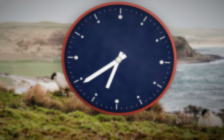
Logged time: 6 h 39 min
